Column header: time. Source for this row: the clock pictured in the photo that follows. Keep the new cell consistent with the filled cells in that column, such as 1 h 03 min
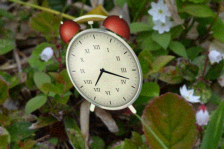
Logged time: 7 h 18 min
